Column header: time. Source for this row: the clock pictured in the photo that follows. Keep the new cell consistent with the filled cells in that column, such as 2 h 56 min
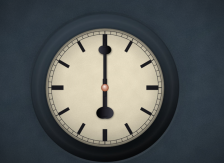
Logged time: 6 h 00 min
